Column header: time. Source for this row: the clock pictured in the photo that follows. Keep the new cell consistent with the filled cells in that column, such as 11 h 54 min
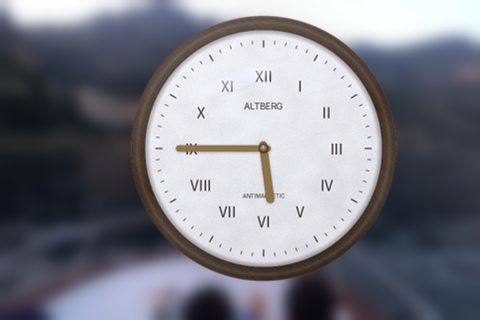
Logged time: 5 h 45 min
